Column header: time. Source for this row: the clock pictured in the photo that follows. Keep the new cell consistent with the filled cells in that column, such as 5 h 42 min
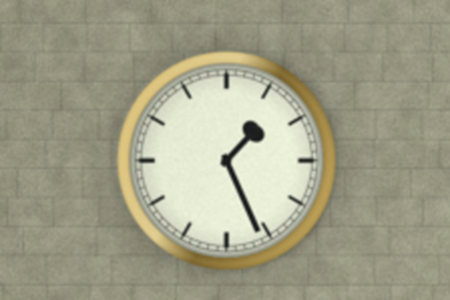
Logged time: 1 h 26 min
